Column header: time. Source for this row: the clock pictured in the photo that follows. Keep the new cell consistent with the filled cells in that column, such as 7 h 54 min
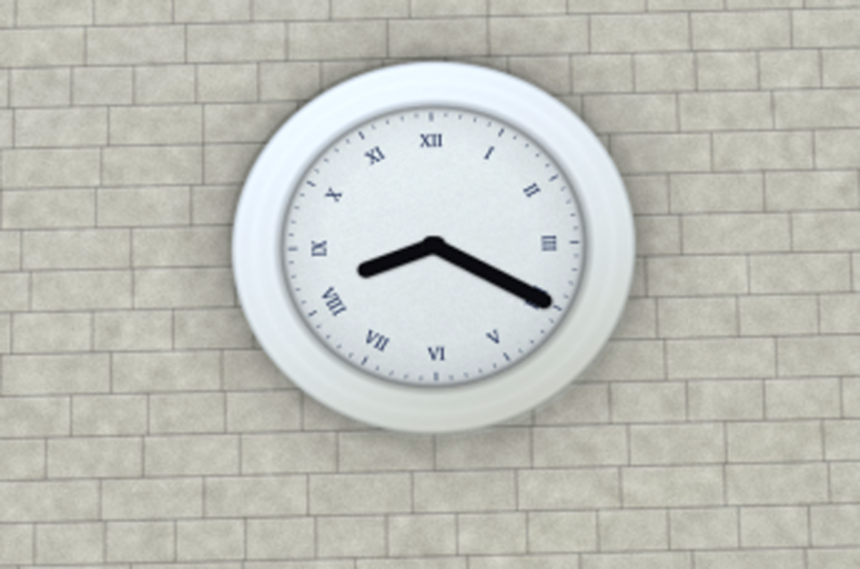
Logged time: 8 h 20 min
